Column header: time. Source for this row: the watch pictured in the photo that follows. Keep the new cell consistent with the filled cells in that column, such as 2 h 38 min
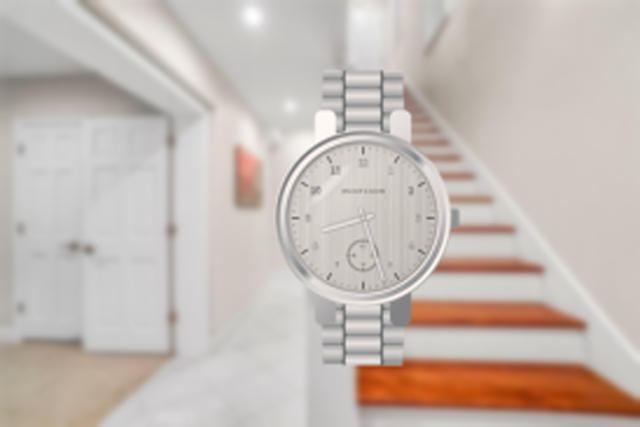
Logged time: 8 h 27 min
